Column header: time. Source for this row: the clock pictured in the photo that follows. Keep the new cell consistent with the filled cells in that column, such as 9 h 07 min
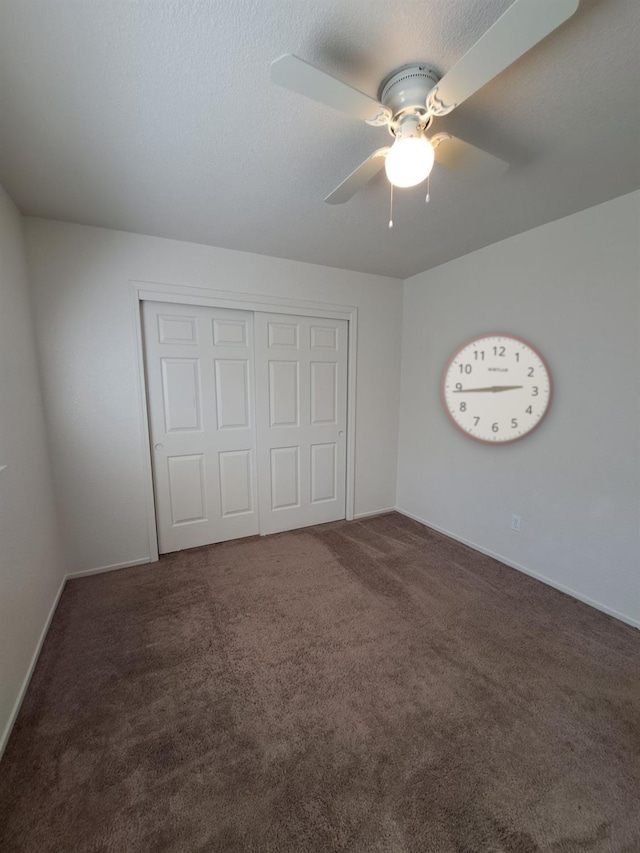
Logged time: 2 h 44 min
